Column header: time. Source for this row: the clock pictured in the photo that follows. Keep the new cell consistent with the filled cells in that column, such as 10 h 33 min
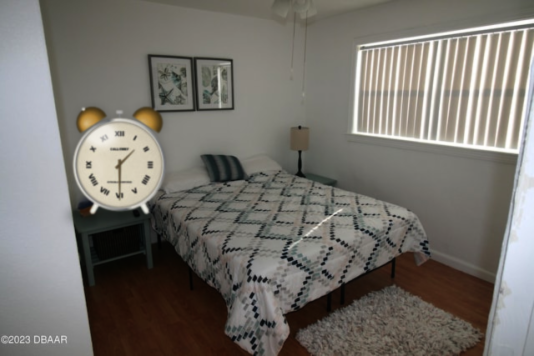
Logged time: 1 h 30 min
